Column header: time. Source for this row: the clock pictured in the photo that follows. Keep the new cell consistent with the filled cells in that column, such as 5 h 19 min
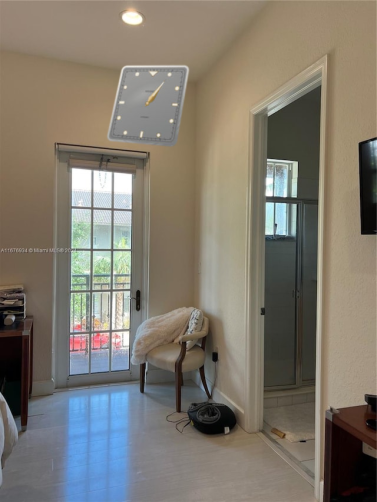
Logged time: 1 h 05 min
